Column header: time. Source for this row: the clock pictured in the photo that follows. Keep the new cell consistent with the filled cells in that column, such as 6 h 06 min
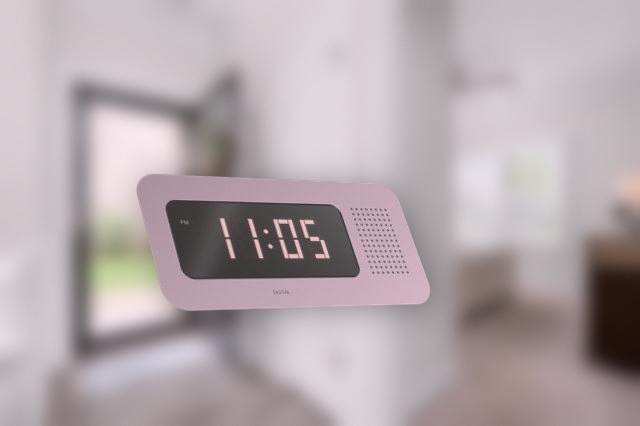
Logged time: 11 h 05 min
